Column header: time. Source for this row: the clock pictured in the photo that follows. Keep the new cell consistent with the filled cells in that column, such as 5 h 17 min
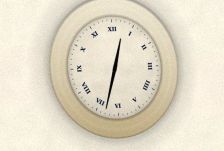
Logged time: 12 h 33 min
